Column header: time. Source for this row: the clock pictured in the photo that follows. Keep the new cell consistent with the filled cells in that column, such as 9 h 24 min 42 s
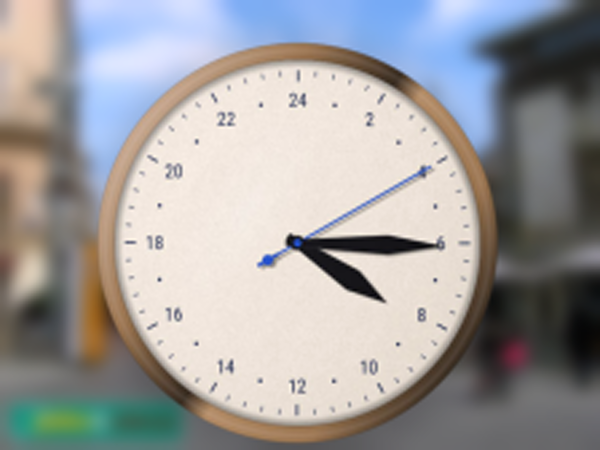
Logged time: 8 h 15 min 10 s
